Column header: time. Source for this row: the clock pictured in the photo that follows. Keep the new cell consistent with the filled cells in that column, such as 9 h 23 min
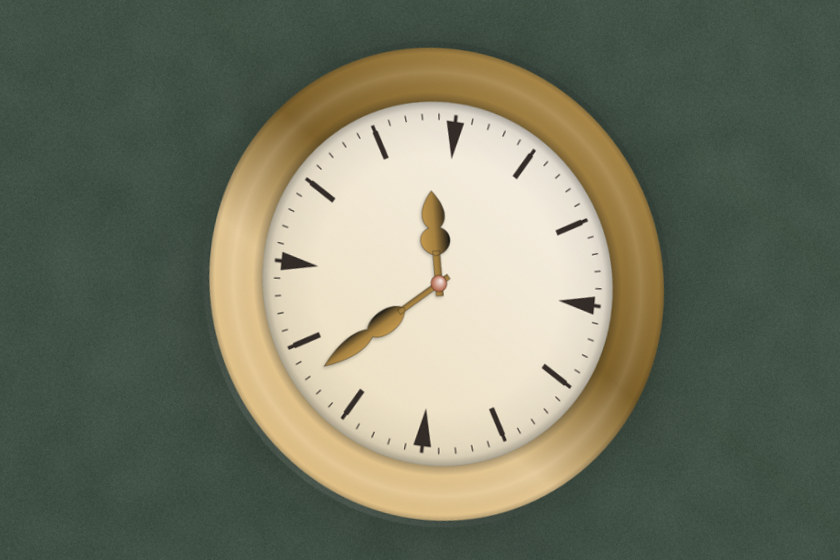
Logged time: 11 h 38 min
